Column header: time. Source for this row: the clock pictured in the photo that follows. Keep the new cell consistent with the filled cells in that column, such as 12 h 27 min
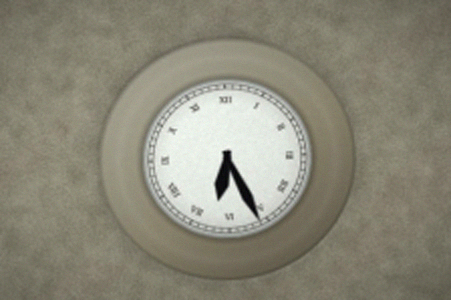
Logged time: 6 h 26 min
